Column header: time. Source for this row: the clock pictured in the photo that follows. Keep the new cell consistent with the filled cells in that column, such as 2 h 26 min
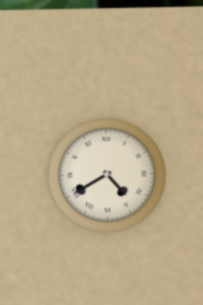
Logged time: 4 h 40 min
